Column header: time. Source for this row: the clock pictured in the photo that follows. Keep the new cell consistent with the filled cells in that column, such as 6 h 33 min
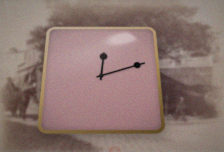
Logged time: 12 h 12 min
